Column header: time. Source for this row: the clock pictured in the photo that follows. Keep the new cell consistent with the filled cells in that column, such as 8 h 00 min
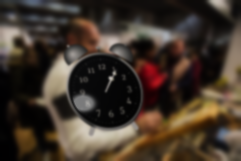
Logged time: 1 h 06 min
